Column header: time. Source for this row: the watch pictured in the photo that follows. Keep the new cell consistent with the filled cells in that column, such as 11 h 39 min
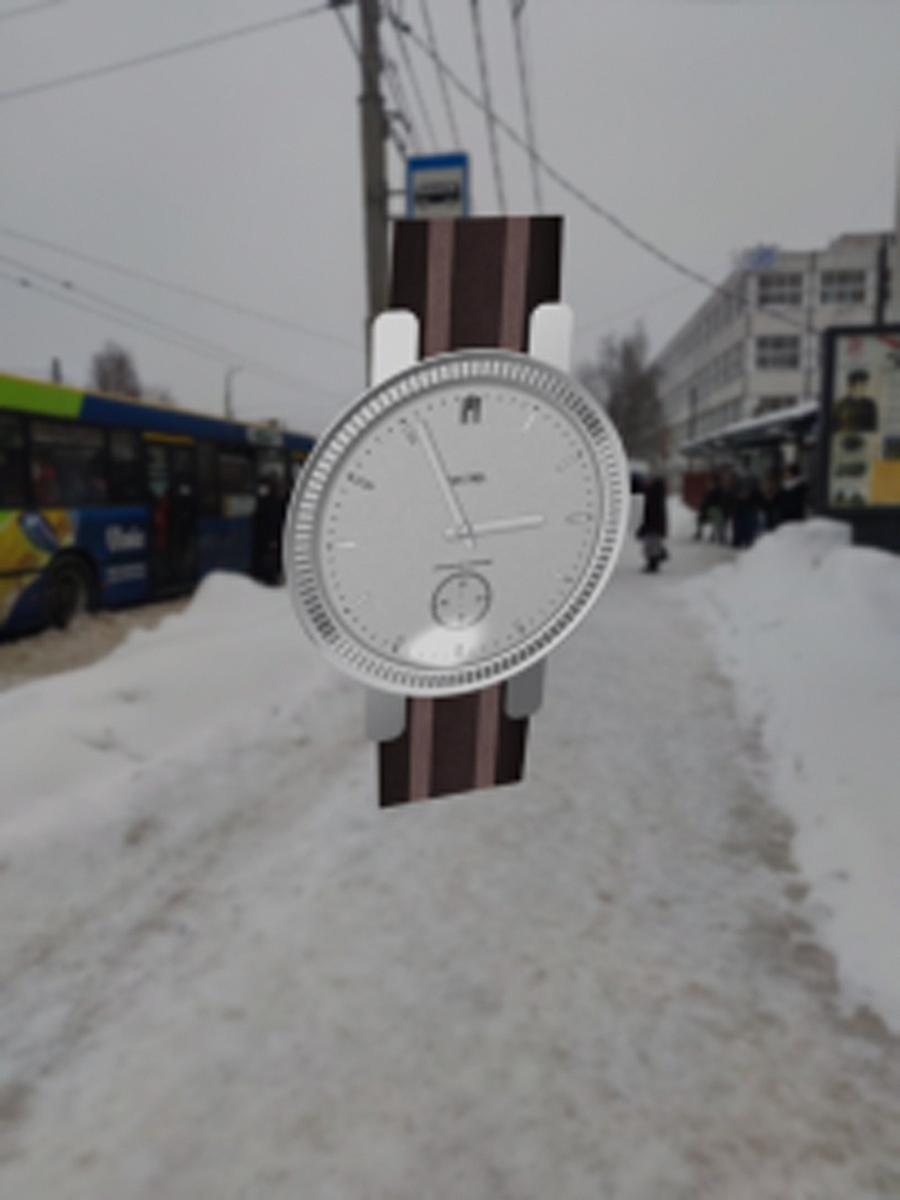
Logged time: 2 h 56 min
